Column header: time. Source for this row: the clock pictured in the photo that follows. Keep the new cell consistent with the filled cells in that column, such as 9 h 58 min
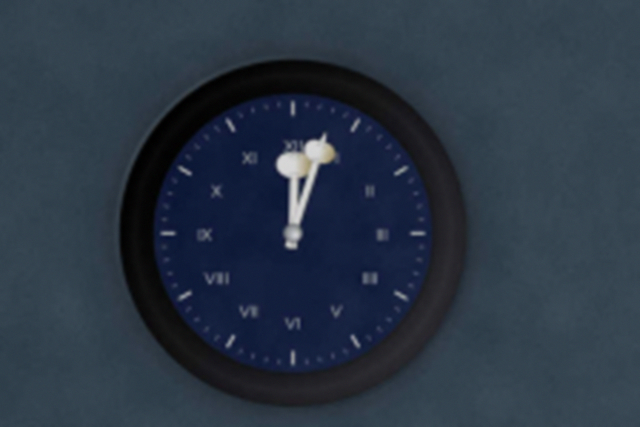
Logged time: 12 h 03 min
